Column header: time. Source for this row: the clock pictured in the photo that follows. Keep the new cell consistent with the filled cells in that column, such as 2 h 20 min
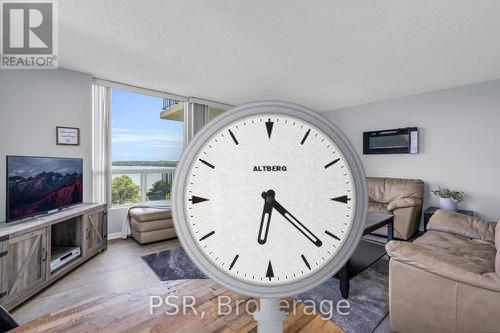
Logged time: 6 h 22 min
